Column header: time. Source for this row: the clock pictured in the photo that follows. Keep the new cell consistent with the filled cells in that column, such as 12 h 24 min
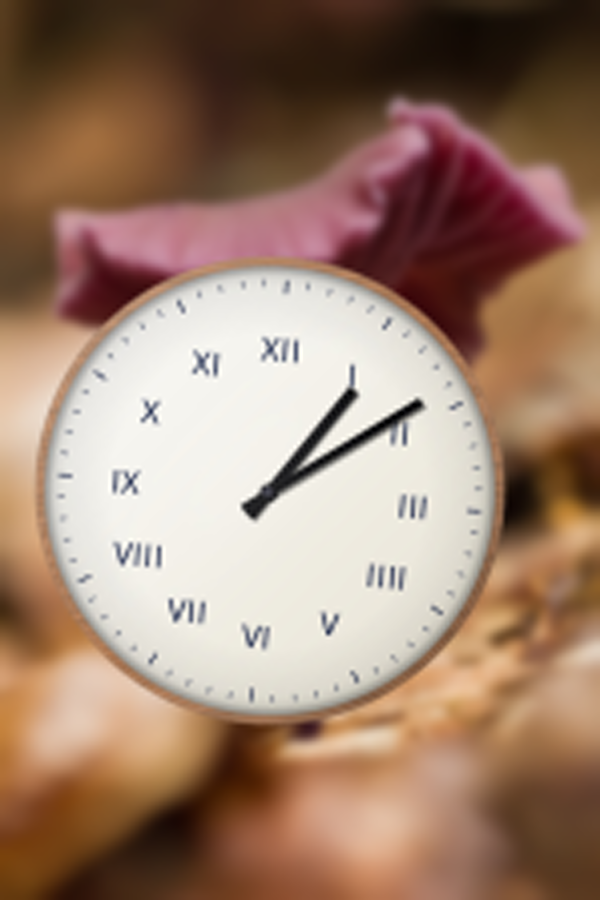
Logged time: 1 h 09 min
